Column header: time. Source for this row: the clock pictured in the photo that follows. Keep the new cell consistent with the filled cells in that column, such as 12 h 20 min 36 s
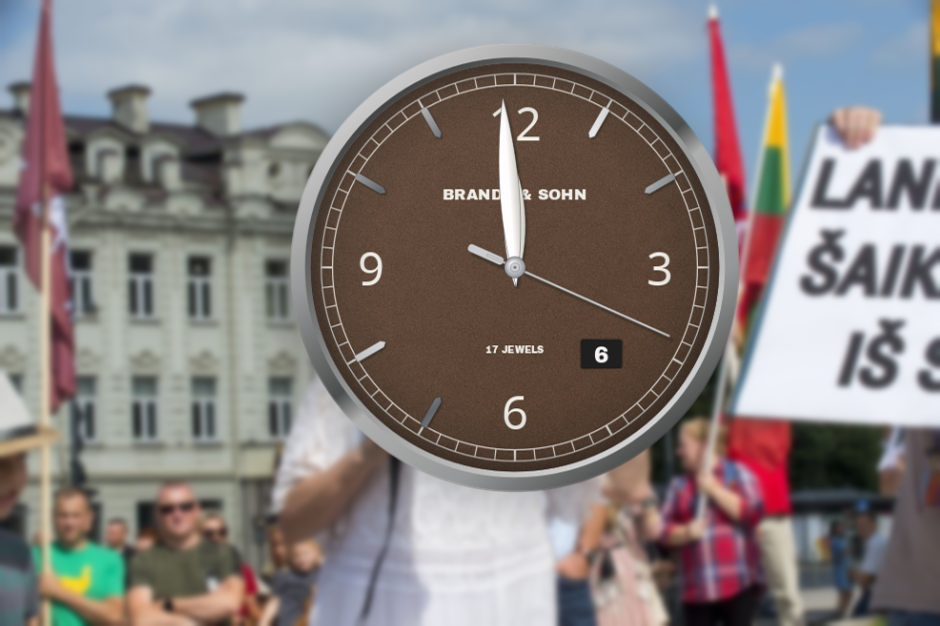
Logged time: 11 h 59 min 19 s
